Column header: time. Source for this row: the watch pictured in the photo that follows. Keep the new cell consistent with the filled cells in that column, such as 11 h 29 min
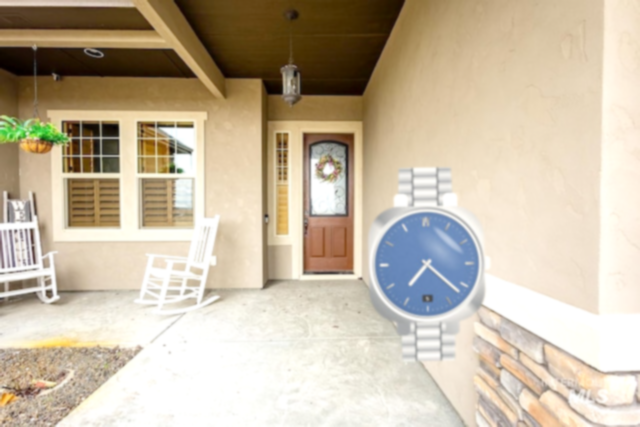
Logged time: 7 h 22 min
